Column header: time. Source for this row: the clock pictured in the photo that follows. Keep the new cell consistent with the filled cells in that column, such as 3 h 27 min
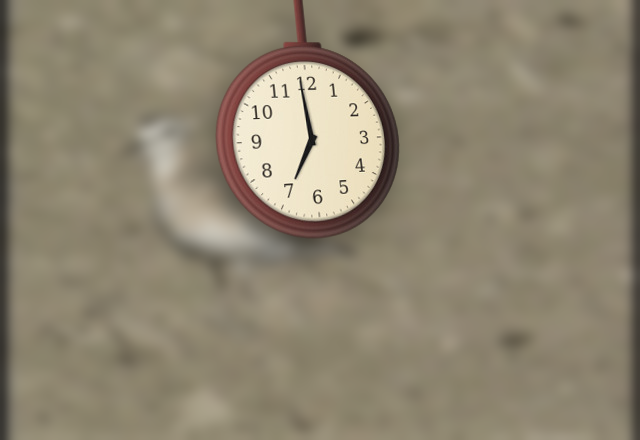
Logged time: 6 h 59 min
